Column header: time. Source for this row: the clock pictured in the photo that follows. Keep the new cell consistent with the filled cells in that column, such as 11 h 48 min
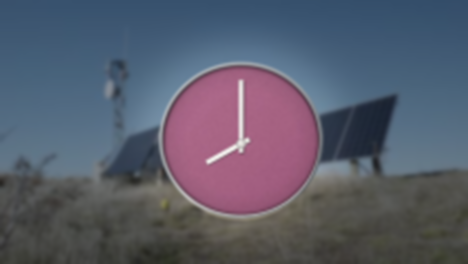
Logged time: 8 h 00 min
